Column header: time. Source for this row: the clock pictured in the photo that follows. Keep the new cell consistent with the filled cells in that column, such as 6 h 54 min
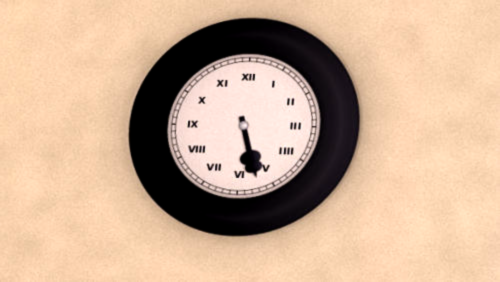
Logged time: 5 h 27 min
